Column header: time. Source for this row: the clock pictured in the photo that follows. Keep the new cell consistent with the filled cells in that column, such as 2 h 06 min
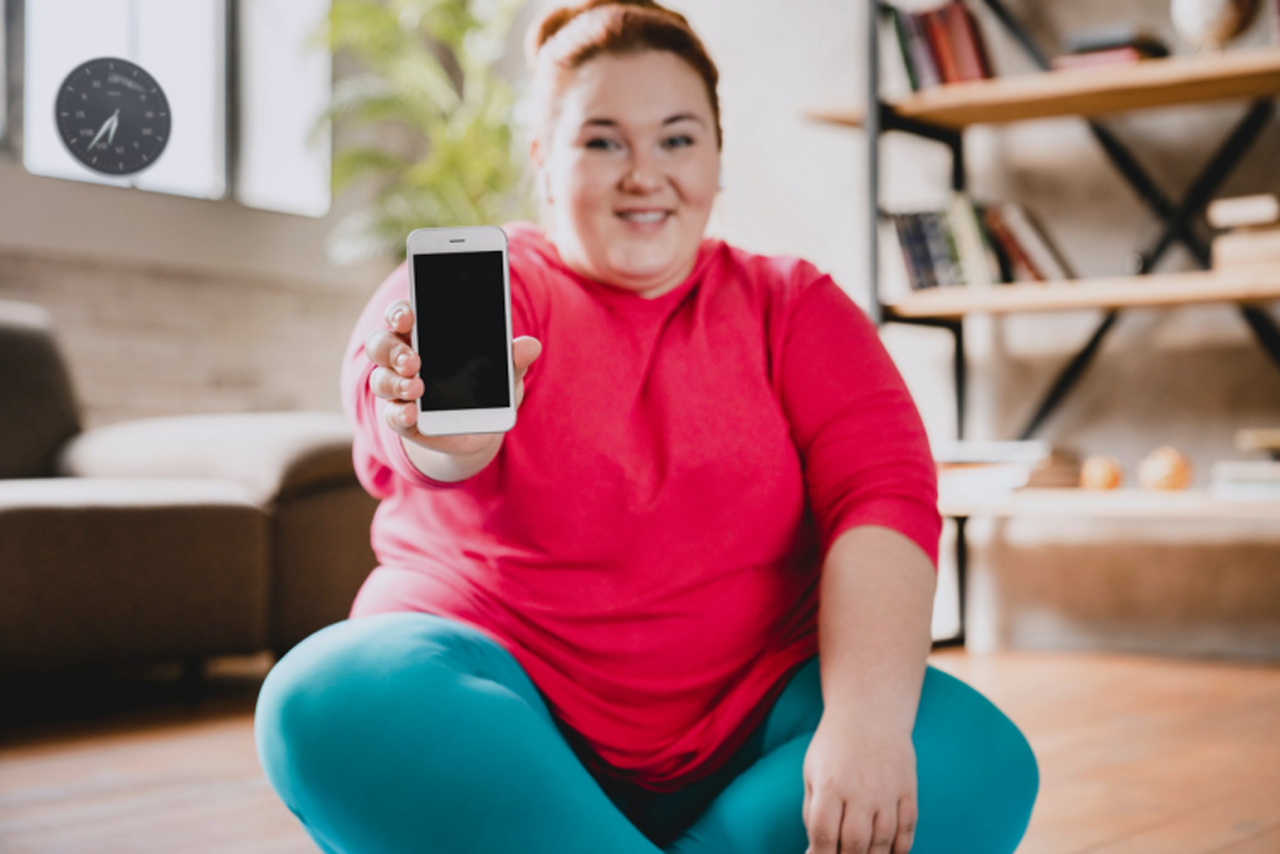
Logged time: 6 h 37 min
